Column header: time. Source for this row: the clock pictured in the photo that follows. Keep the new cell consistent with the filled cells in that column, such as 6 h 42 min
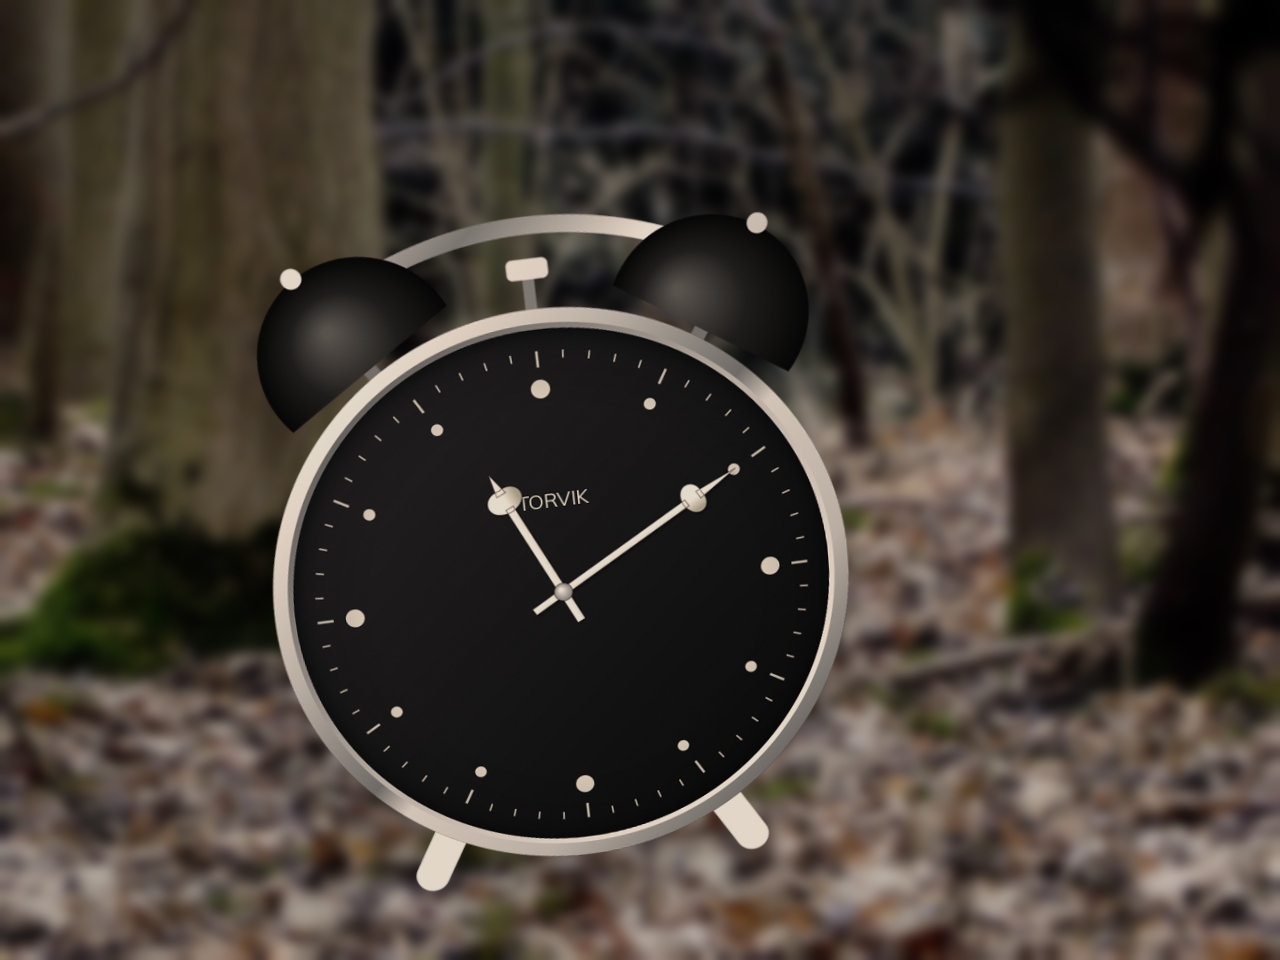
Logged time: 11 h 10 min
